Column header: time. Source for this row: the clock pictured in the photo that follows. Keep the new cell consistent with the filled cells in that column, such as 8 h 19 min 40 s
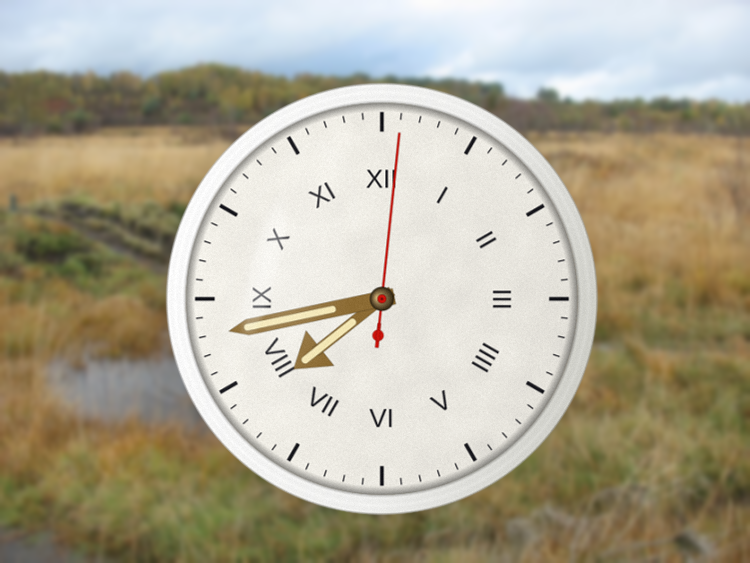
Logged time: 7 h 43 min 01 s
